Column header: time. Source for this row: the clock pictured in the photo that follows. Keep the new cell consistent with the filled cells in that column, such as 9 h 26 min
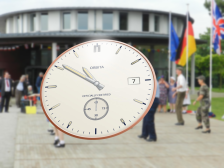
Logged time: 10 h 51 min
